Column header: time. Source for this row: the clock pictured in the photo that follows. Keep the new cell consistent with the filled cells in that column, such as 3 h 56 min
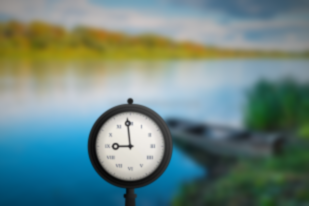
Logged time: 8 h 59 min
